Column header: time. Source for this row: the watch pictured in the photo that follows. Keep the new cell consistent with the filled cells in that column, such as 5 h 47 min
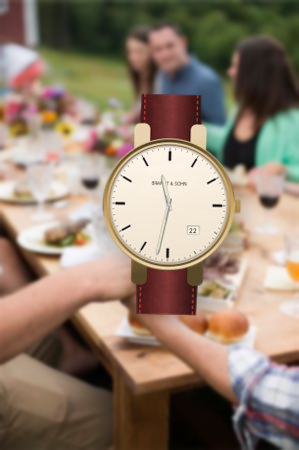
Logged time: 11 h 32 min
